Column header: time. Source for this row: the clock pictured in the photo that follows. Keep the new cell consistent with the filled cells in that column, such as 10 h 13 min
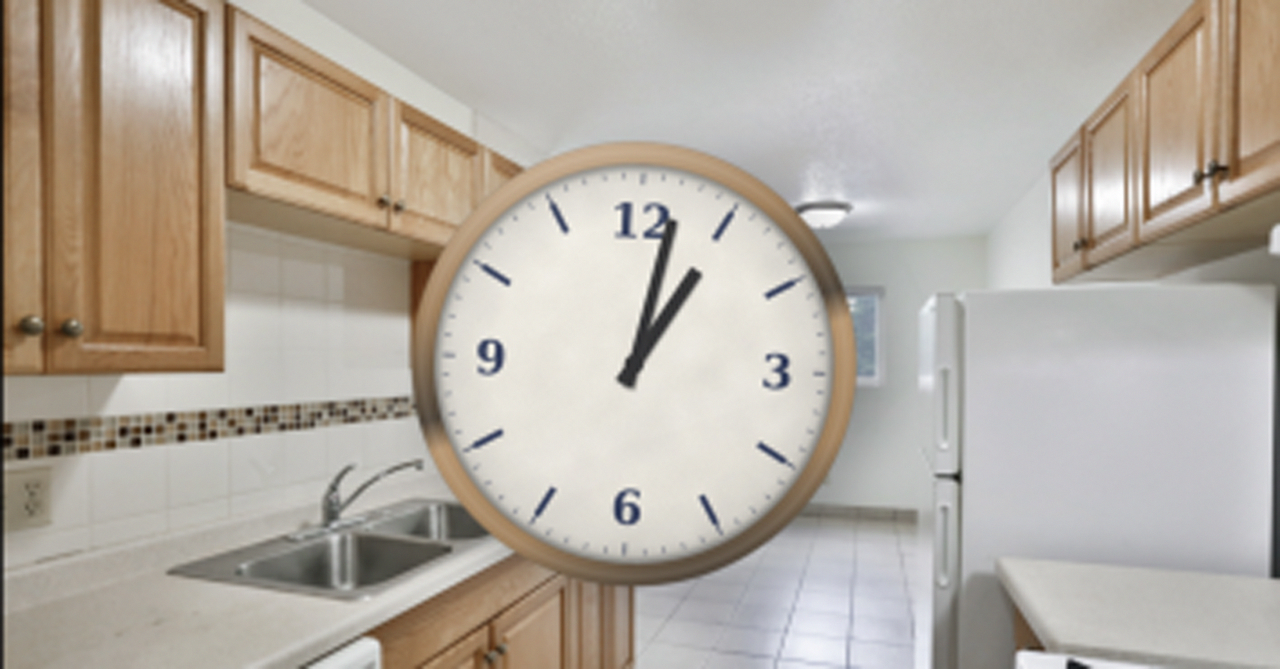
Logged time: 1 h 02 min
